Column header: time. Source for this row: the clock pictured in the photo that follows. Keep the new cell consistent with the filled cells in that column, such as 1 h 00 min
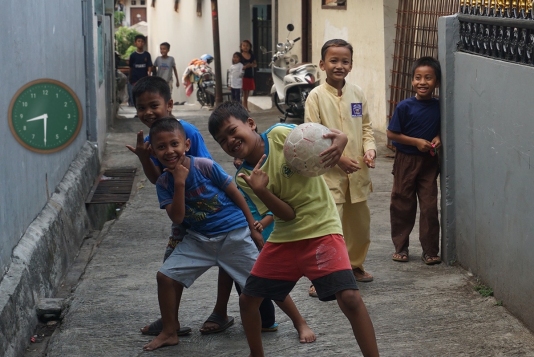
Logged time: 8 h 30 min
